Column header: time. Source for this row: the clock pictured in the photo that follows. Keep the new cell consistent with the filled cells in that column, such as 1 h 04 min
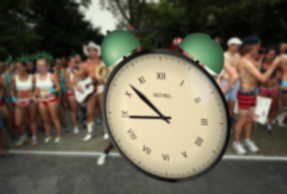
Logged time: 8 h 52 min
